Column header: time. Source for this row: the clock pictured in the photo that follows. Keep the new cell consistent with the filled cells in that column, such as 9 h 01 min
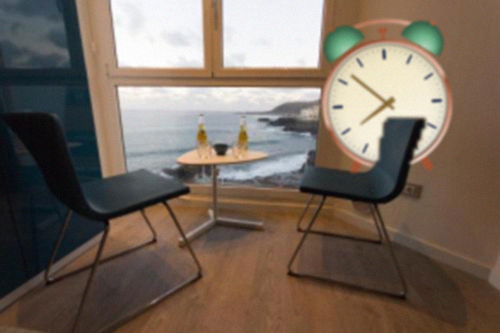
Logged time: 7 h 52 min
